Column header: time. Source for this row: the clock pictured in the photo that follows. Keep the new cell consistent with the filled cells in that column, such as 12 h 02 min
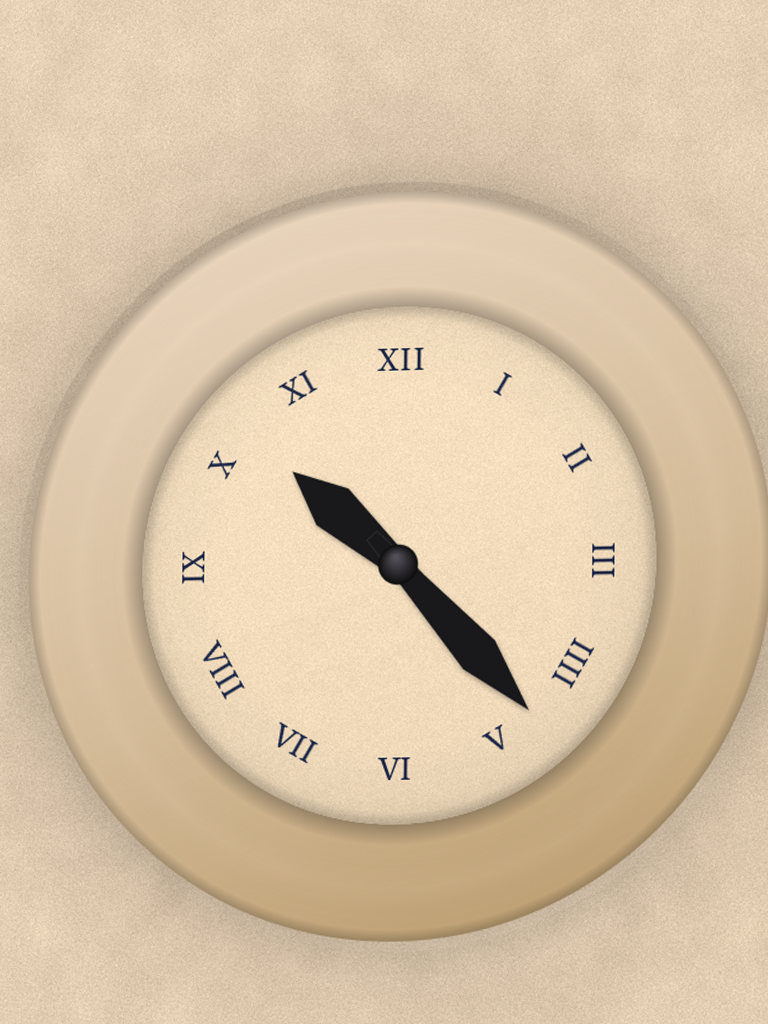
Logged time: 10 h 23 min
